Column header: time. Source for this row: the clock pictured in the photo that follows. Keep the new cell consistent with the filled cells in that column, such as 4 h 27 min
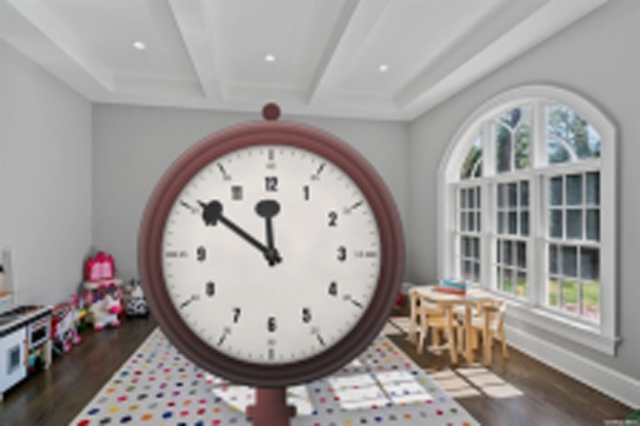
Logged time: 11 h 51 min
